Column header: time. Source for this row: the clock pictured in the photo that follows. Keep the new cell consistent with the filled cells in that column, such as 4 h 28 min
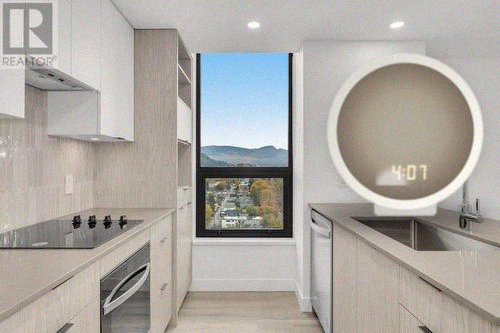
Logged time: 4 h 07 min
